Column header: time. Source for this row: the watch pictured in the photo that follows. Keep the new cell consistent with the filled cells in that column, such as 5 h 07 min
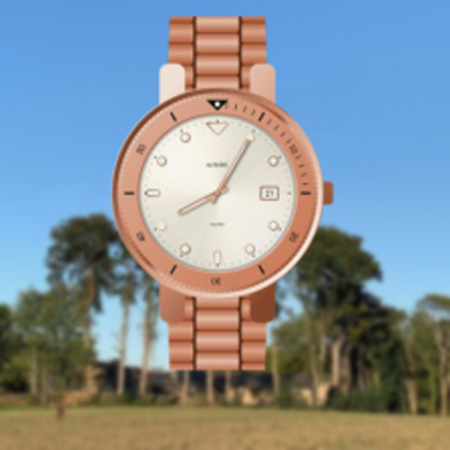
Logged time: 8 h 05 min
